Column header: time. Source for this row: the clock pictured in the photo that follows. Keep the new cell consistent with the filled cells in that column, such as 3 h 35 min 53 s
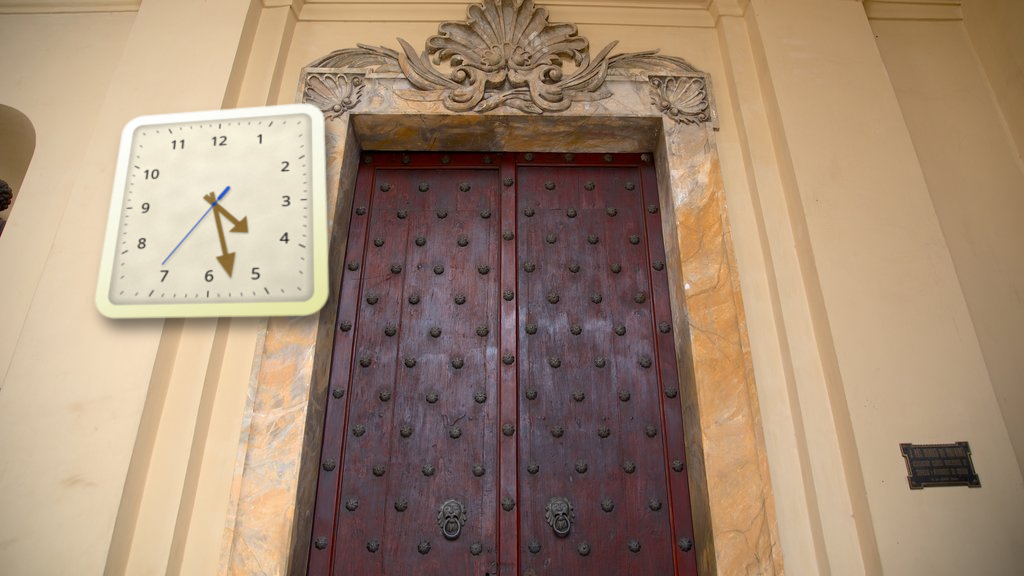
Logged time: 4 h 27 min 36 s
